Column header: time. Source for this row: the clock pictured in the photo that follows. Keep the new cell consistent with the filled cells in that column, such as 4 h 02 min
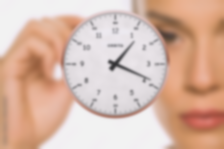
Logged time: 1 h 19 min
